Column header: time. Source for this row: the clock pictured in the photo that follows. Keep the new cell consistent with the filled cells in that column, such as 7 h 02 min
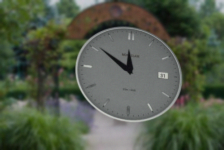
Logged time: 11 h 51 min
